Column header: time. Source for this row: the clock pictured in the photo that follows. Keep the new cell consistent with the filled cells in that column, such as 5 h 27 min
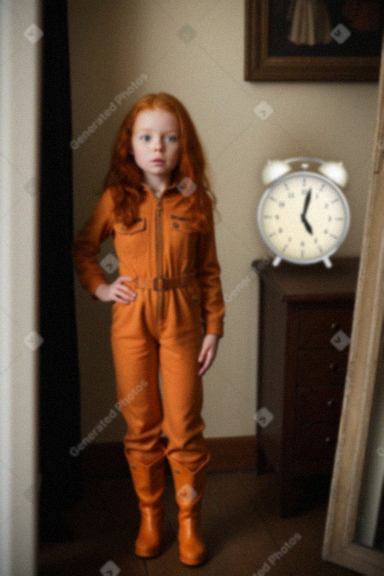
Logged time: 5 h 02 min
